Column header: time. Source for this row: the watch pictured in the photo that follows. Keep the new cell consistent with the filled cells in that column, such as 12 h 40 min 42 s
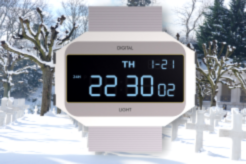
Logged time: 22 h 30 min 02 s
